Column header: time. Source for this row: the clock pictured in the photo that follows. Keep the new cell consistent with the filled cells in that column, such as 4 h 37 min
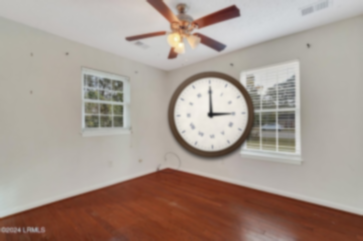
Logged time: 3 h 00 min
